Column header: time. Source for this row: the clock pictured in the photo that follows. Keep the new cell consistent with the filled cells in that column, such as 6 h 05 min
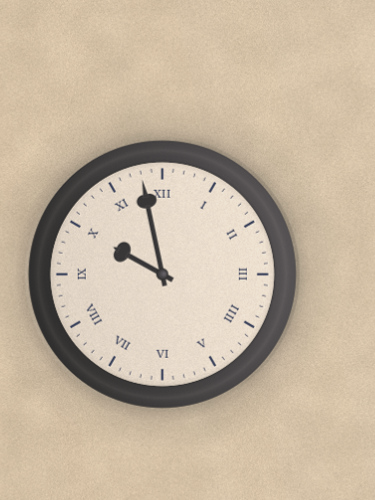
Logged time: 9 h 58 min
